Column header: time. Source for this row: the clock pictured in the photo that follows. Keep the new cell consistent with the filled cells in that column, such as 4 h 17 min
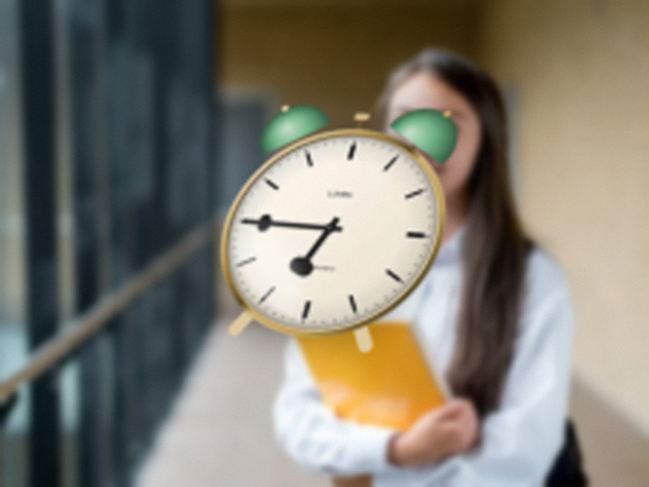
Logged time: 6 h 45 min
